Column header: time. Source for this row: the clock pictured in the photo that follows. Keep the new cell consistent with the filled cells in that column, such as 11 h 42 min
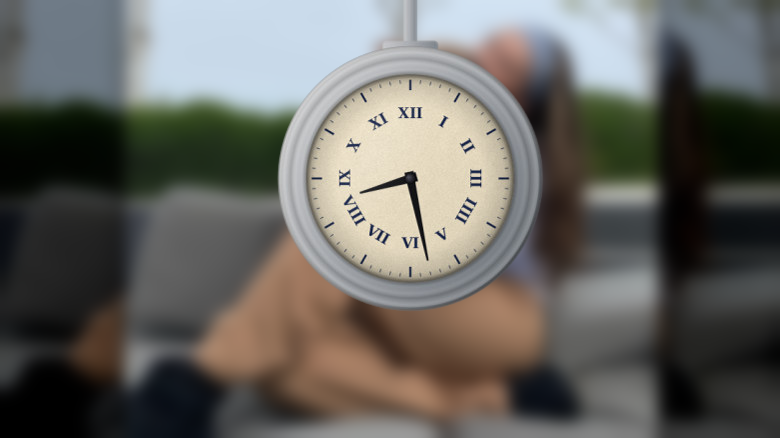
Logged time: 8 h 28 min
